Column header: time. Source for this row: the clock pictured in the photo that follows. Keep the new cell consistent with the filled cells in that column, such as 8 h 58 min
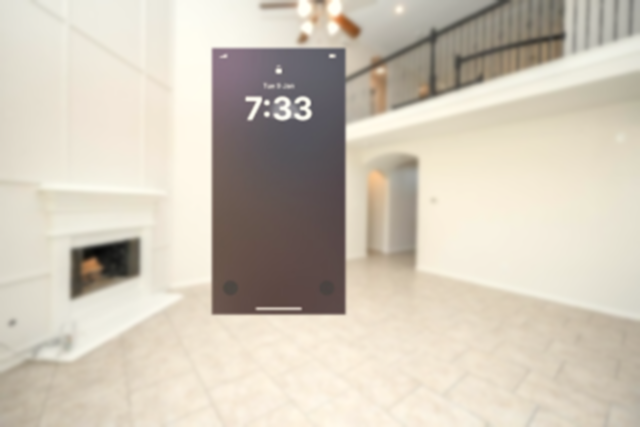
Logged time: 7 h 33 min
